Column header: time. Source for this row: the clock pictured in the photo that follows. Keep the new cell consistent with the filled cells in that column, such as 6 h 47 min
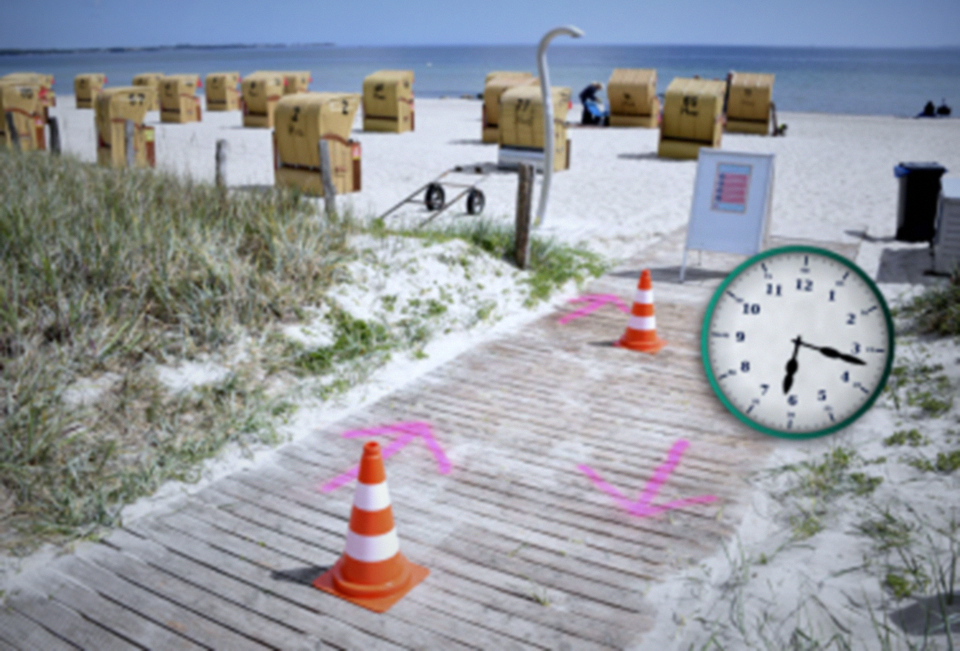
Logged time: 6 h 17 min
